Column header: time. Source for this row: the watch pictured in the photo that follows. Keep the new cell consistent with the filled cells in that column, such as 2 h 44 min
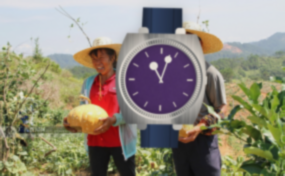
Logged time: 11 h 03 min
